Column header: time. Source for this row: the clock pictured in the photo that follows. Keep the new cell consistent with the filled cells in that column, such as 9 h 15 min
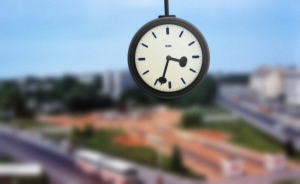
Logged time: 3 h 33 min
